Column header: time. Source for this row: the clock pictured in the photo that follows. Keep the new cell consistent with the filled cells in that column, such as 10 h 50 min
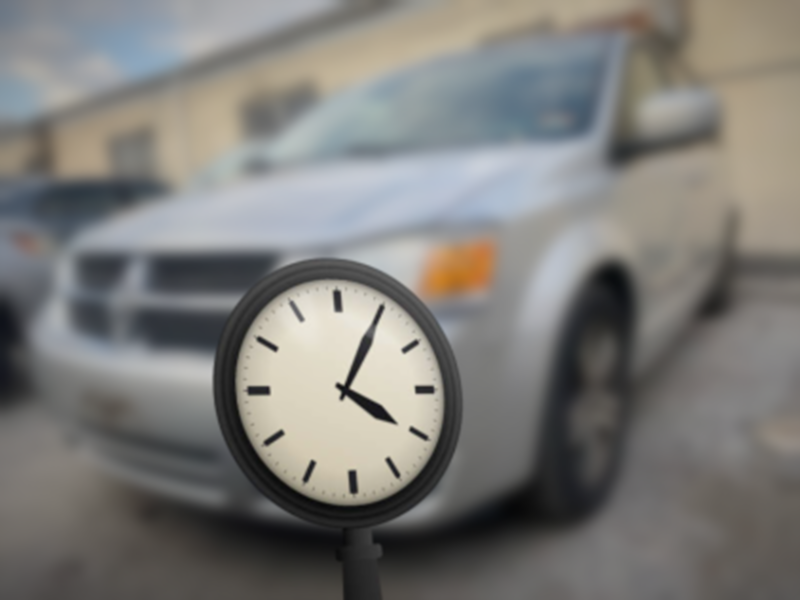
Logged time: 4 h 05 min
